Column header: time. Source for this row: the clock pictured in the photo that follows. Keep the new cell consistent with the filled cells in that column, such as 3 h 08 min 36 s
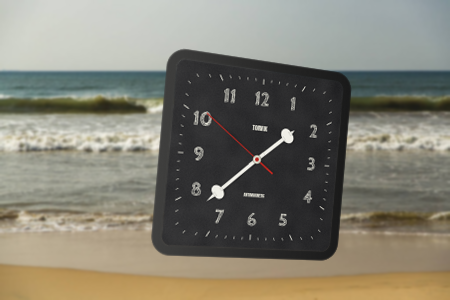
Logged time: 1 h 37 min 51 s
